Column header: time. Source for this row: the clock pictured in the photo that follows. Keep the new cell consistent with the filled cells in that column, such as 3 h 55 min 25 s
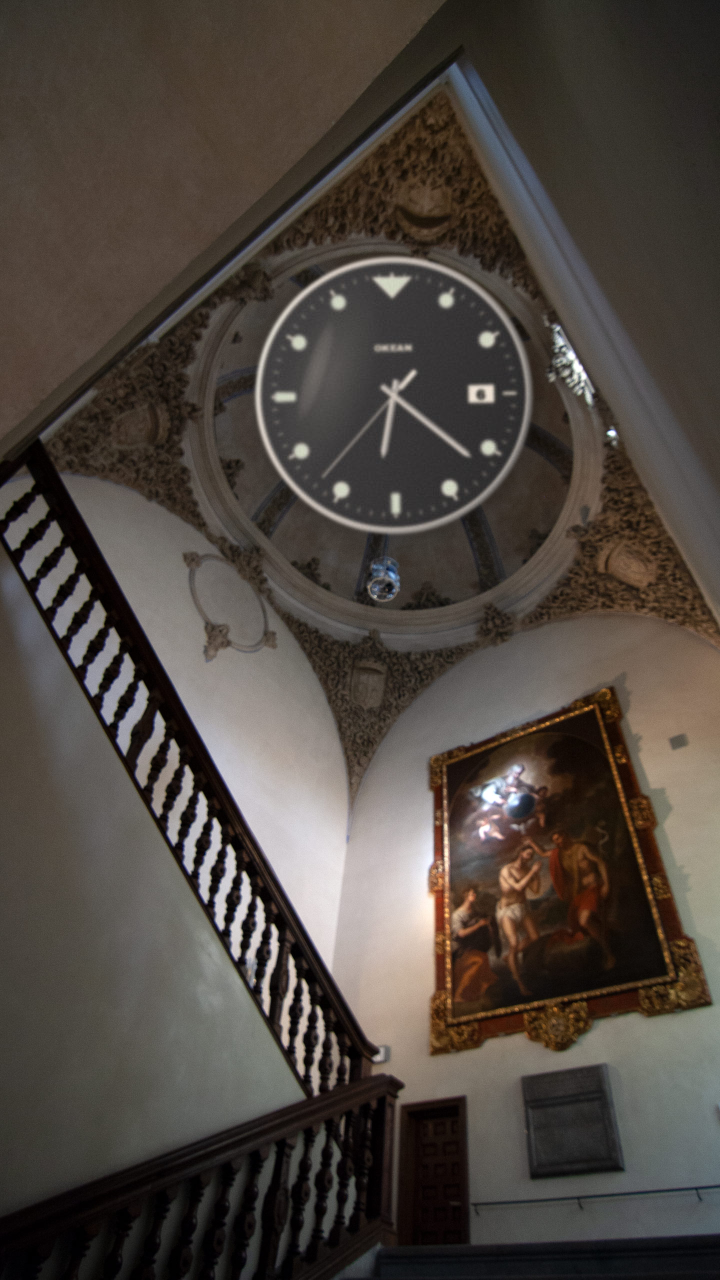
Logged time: 6 h 21 min 37 s
